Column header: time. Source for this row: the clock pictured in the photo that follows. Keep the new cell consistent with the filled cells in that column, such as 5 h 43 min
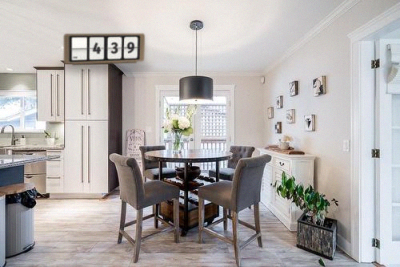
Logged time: 4 h 39 min
